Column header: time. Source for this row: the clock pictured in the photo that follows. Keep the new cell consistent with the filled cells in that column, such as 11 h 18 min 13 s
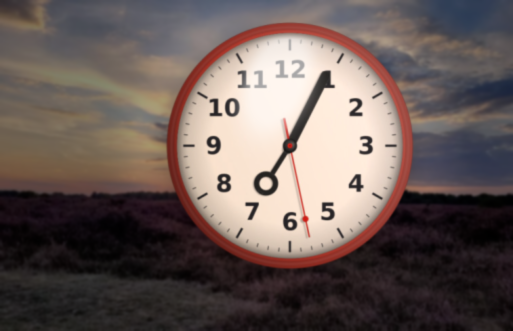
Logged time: 7 h 04 min 28 s
